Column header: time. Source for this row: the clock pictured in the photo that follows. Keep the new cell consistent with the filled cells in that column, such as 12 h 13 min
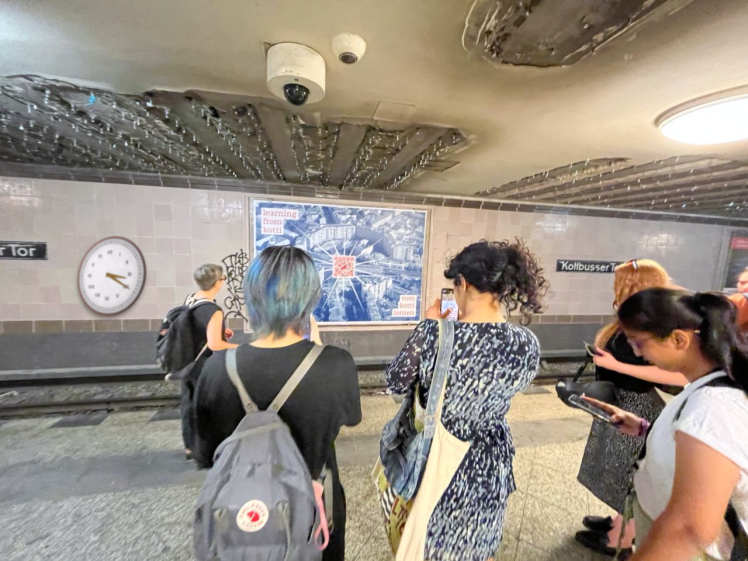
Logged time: 3 h 20 min
